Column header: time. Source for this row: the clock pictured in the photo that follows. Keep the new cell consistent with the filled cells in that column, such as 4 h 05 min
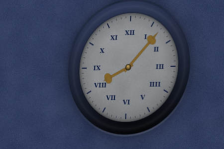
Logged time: 8 h 07 min
